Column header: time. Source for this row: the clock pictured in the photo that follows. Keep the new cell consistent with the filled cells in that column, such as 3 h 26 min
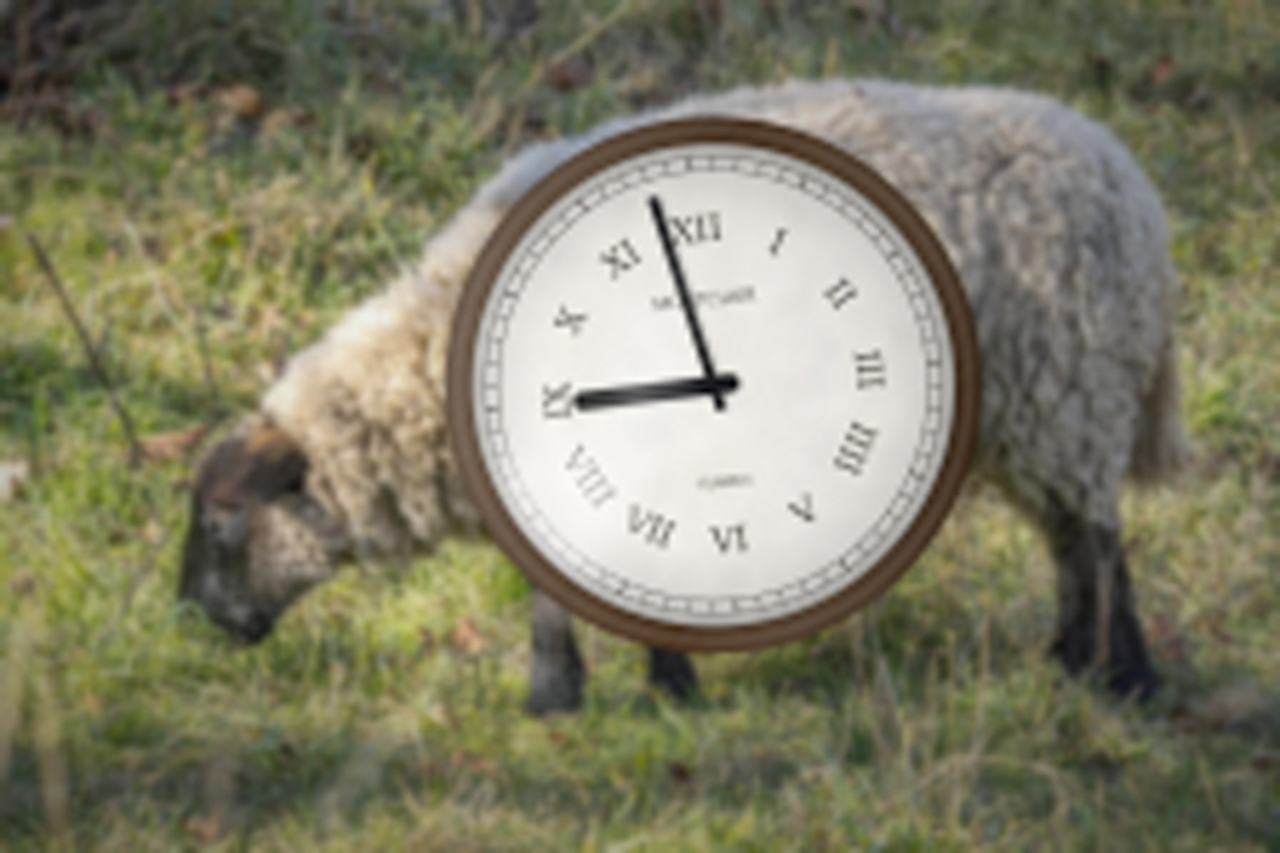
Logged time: 8 h 58 min
